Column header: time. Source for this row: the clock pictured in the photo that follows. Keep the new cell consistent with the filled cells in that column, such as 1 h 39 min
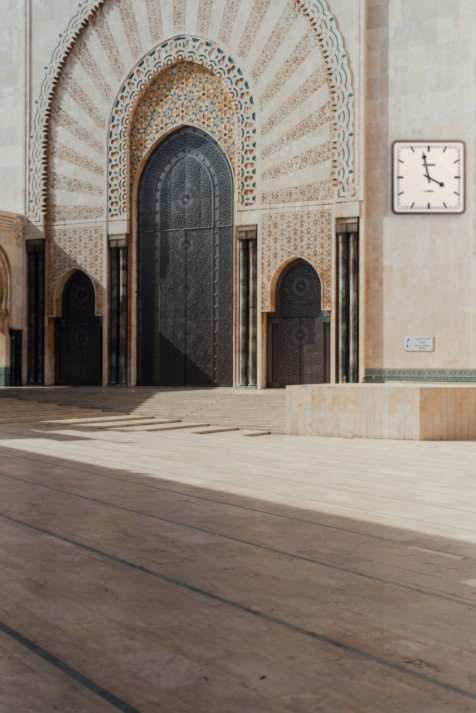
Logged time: 3 h 58 min
